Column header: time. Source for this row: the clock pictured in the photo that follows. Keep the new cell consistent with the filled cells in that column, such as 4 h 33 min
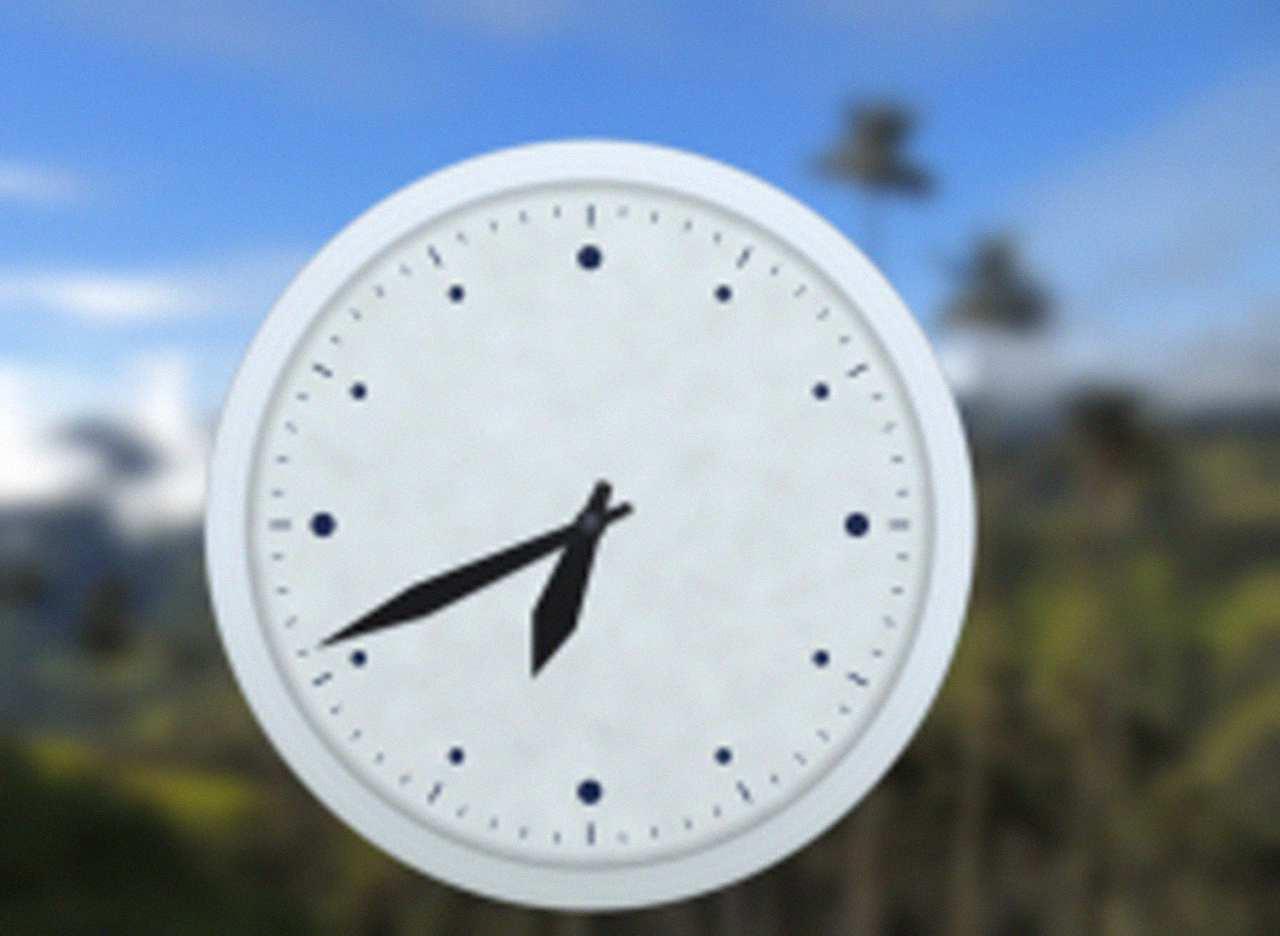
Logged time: 6 h 41 min
